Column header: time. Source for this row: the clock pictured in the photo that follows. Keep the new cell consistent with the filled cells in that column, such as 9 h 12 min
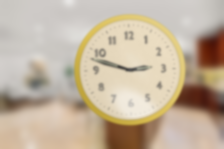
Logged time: 2 h 48 min
